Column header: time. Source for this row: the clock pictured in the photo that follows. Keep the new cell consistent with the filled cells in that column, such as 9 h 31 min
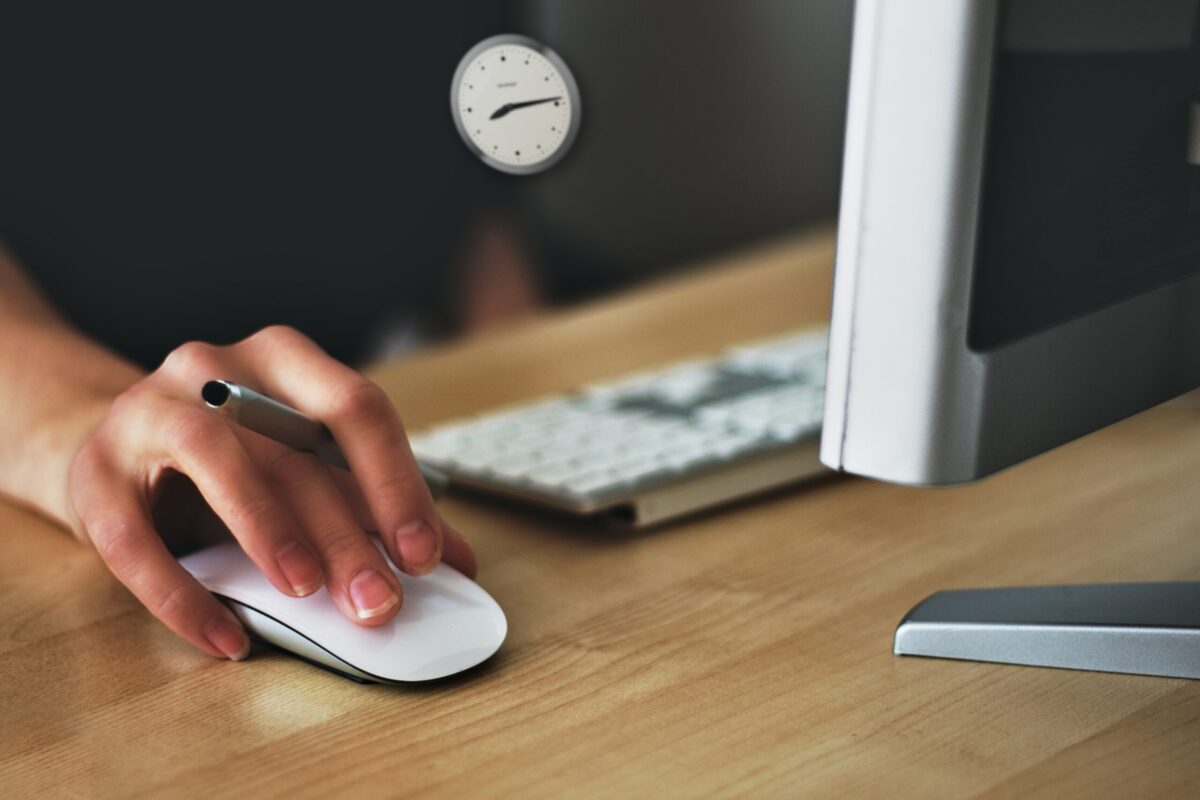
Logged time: 8 h 14 min
